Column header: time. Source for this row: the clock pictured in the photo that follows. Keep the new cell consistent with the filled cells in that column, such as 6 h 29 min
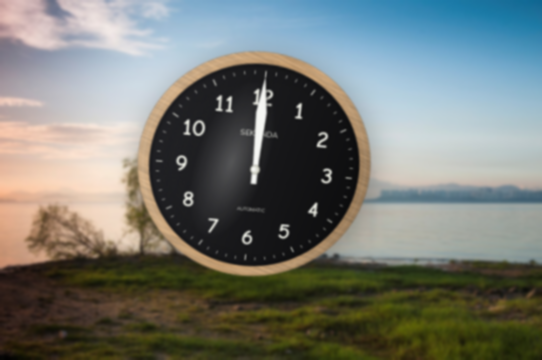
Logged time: 12 h 00 min
